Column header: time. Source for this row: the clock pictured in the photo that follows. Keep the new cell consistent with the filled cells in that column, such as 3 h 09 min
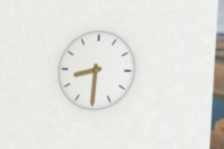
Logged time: 8 h 30 min
